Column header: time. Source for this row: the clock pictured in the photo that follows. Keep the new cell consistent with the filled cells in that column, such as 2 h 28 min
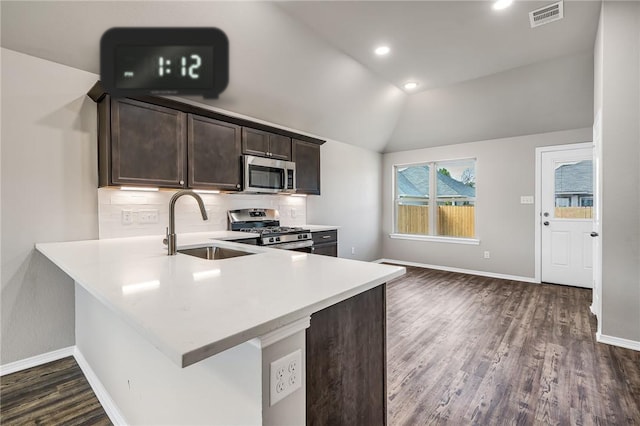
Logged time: 1 h 12 min
